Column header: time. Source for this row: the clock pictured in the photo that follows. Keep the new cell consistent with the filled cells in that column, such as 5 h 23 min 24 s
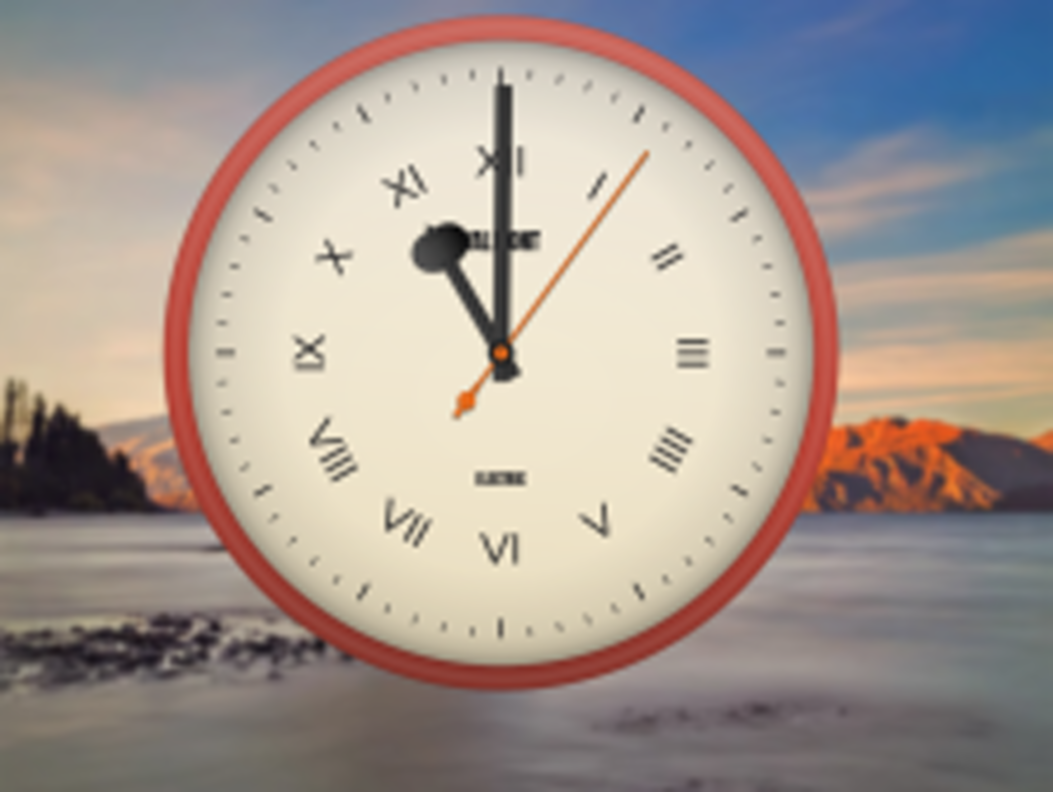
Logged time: 11 h 00 min 06 s
